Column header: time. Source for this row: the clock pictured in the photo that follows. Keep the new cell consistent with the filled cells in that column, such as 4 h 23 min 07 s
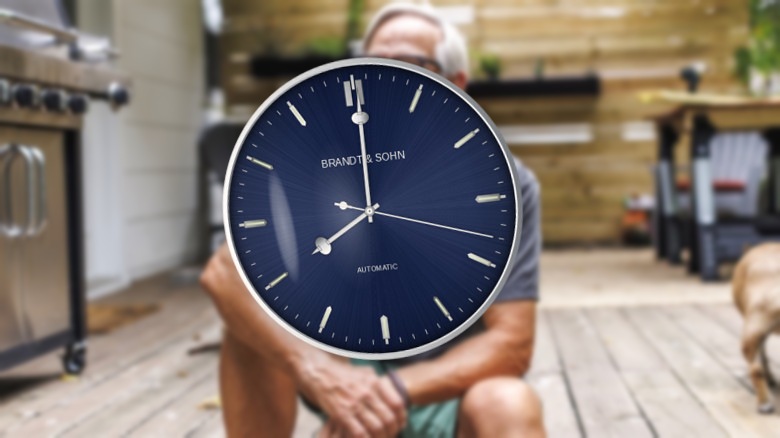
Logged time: 8 h 00 min 18 s
